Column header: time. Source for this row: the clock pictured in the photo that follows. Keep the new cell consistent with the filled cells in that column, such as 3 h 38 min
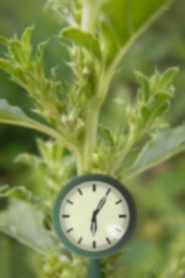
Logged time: 6 h 05 min
